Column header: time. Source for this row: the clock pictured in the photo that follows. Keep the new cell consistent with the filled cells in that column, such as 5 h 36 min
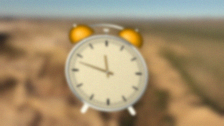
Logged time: 11 h 48 min
